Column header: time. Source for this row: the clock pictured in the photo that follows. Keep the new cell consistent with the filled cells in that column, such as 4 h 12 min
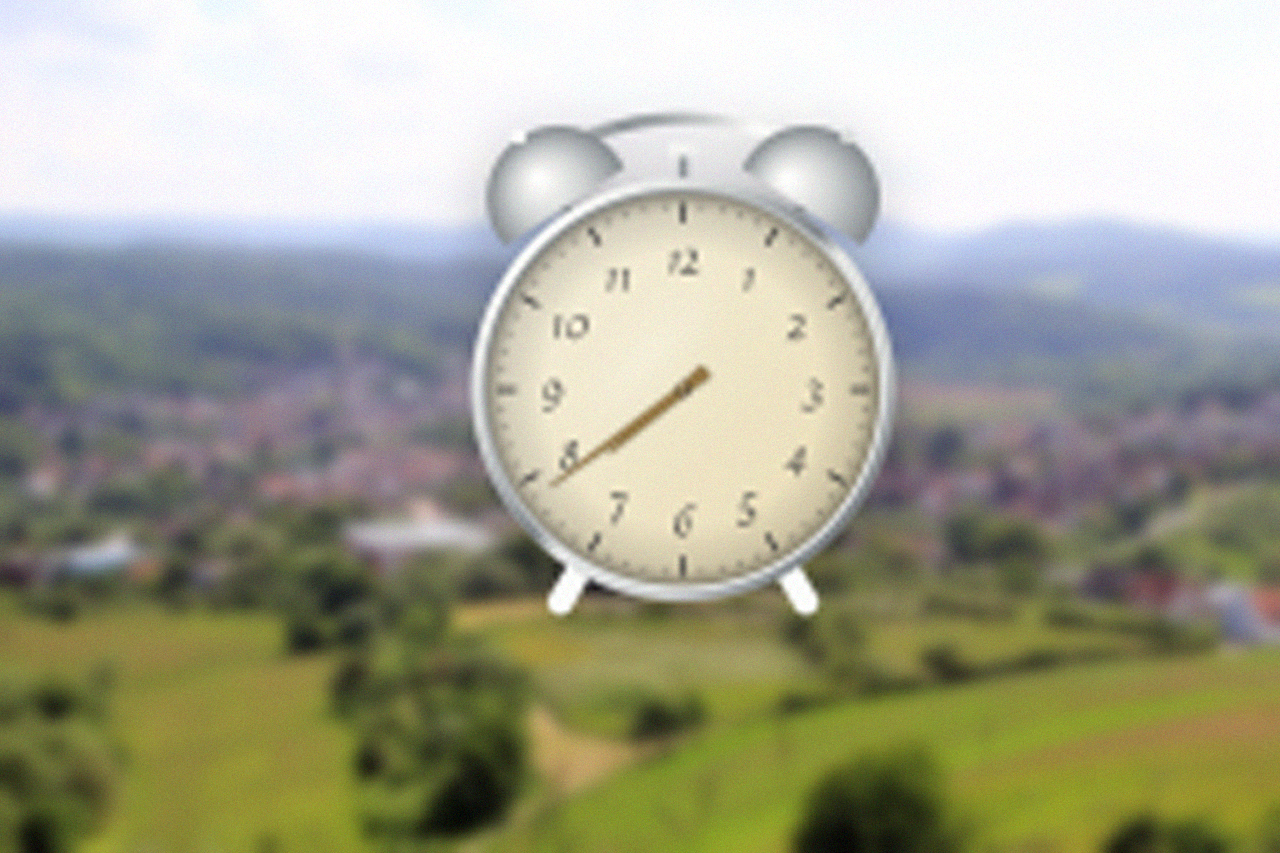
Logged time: 7 h 39 min
